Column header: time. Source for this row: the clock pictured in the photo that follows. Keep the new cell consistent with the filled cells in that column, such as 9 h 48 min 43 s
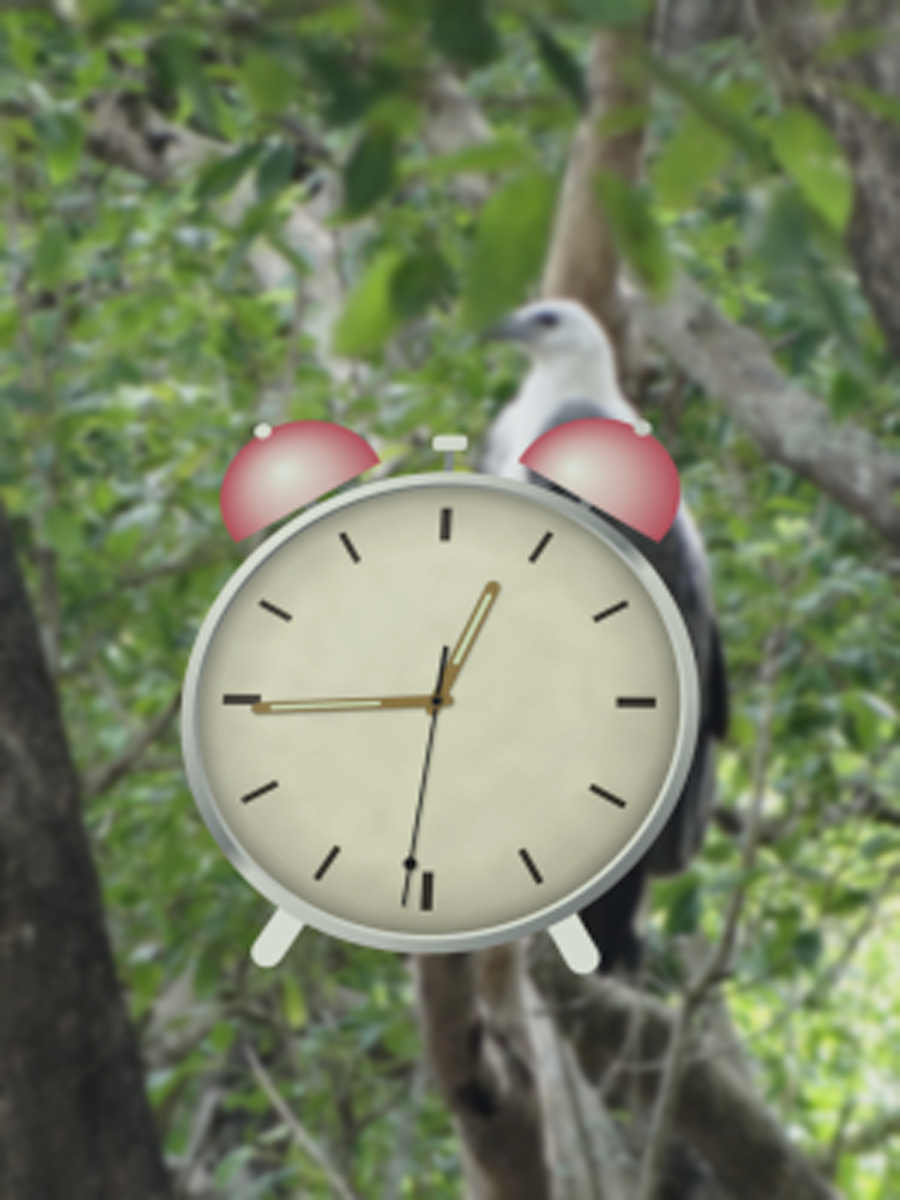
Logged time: 12 h 44 min 31 s
